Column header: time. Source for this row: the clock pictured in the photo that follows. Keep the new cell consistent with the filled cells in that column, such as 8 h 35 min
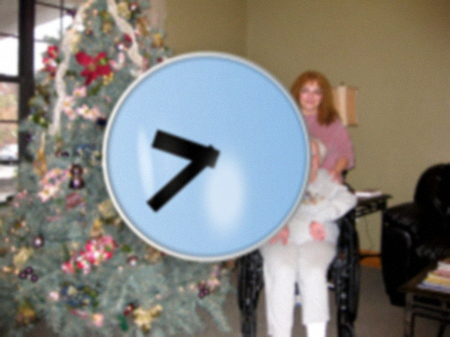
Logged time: 9 h 38 min
